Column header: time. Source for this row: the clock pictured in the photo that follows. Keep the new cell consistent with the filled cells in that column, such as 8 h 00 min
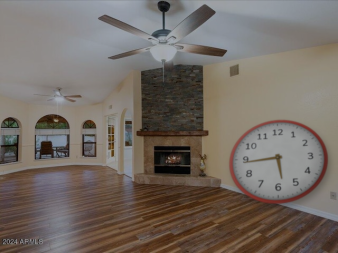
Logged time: 5 h 44 min
